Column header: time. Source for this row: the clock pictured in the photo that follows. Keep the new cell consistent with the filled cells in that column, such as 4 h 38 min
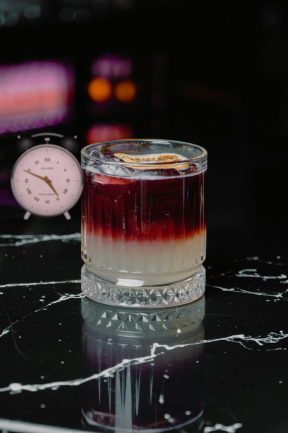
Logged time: 4 h 49 min
